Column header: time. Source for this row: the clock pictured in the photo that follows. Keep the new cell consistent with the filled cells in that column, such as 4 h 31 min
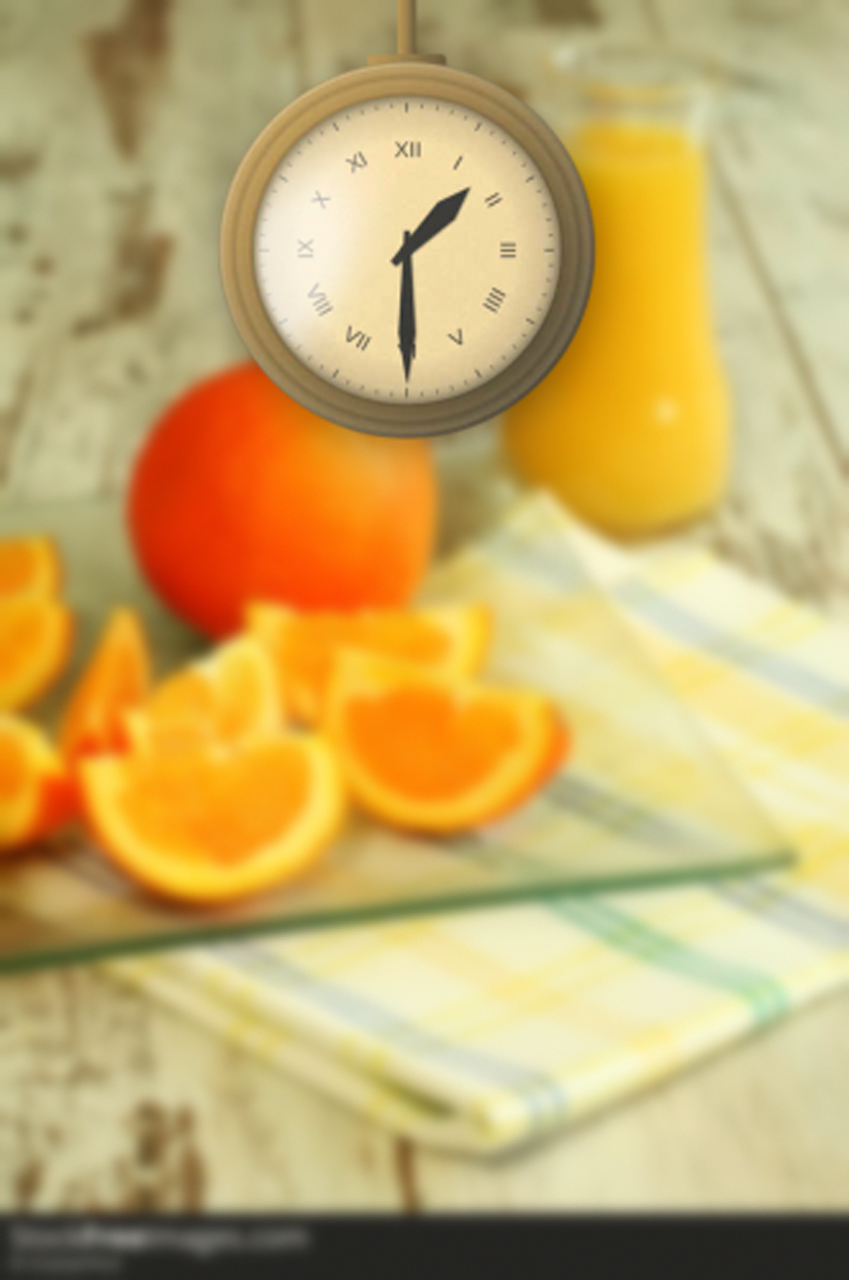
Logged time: 1 h 30 min
